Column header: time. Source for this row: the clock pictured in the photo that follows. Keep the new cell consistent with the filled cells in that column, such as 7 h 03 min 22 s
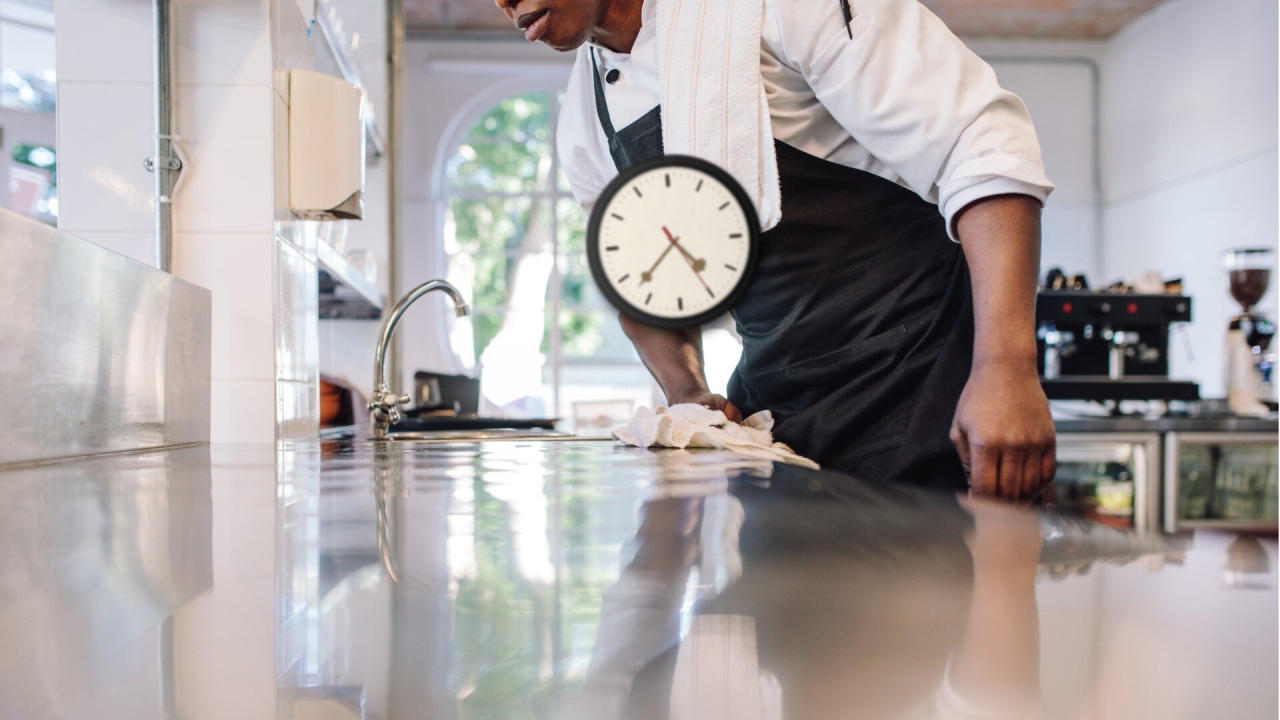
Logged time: 4 h 37 min 25 s
